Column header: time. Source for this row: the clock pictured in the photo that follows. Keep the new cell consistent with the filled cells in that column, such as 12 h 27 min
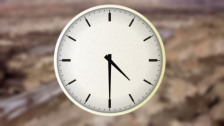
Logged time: 4 h 30 min
